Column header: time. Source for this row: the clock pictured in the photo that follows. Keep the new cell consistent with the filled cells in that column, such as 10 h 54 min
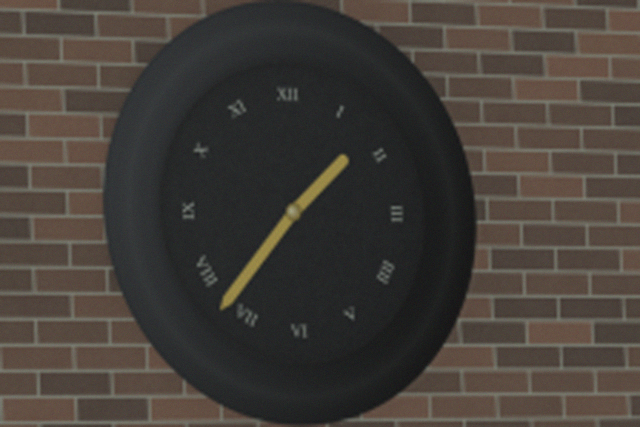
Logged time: 1 h 37 min
